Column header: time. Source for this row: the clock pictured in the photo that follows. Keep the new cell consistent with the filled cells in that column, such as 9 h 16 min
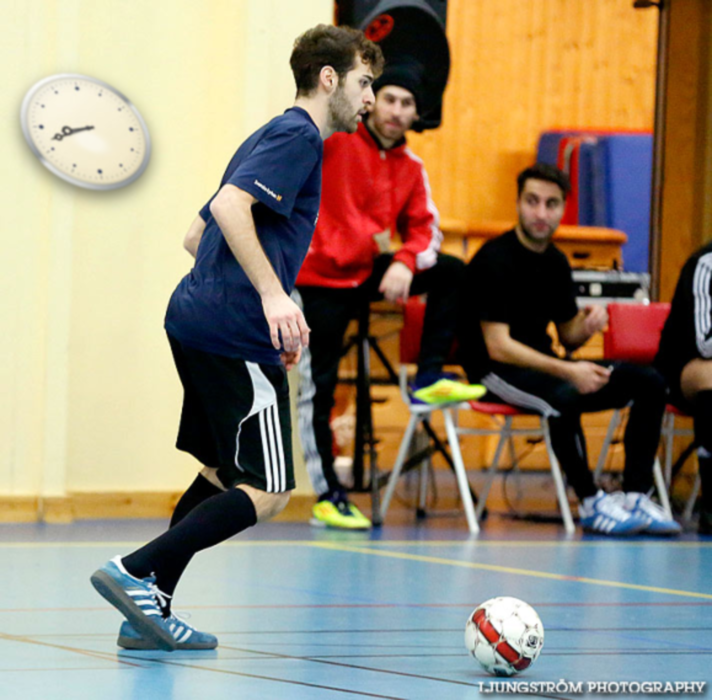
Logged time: 8 h 42 min
